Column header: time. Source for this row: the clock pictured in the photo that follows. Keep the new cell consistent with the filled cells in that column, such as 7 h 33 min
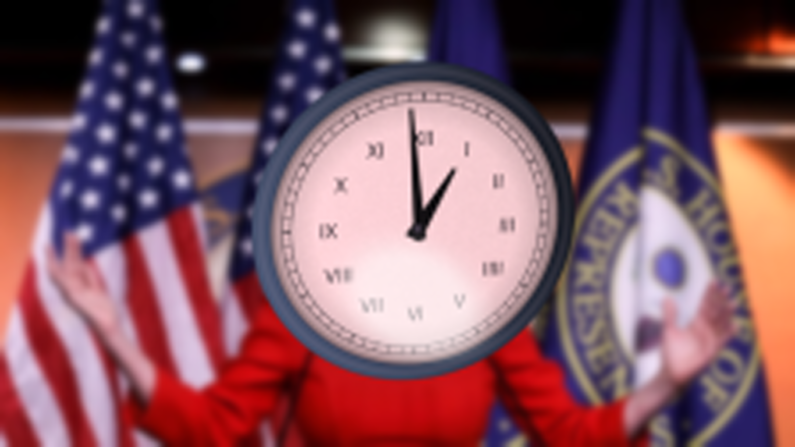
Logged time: 12 h 59 min
